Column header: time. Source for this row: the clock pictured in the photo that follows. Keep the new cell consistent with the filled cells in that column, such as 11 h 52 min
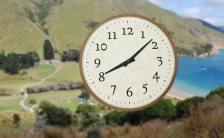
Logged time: 8 h 08 min
